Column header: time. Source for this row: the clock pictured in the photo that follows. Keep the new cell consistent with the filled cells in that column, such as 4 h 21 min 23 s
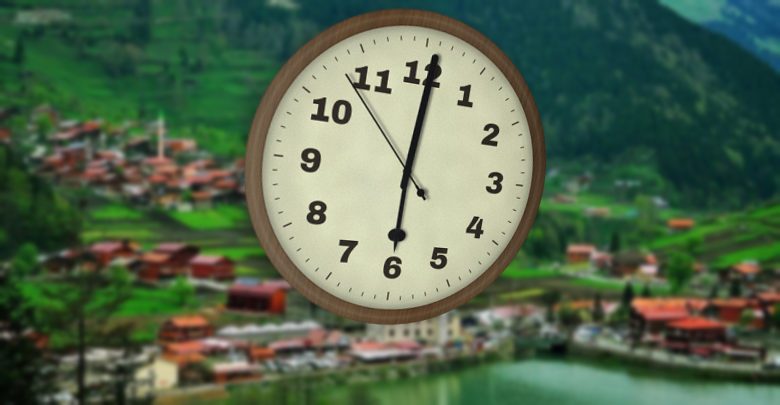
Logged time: 6 h 00 min 53 s
